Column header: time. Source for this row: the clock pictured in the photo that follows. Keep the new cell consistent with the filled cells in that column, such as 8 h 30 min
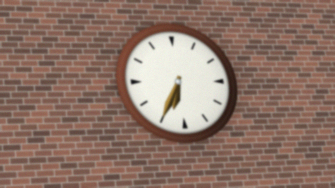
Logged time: 6 h 35 min
